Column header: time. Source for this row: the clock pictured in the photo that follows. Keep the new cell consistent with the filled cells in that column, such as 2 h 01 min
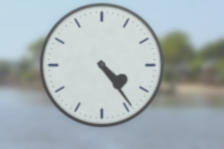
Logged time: 4 h 24 min
